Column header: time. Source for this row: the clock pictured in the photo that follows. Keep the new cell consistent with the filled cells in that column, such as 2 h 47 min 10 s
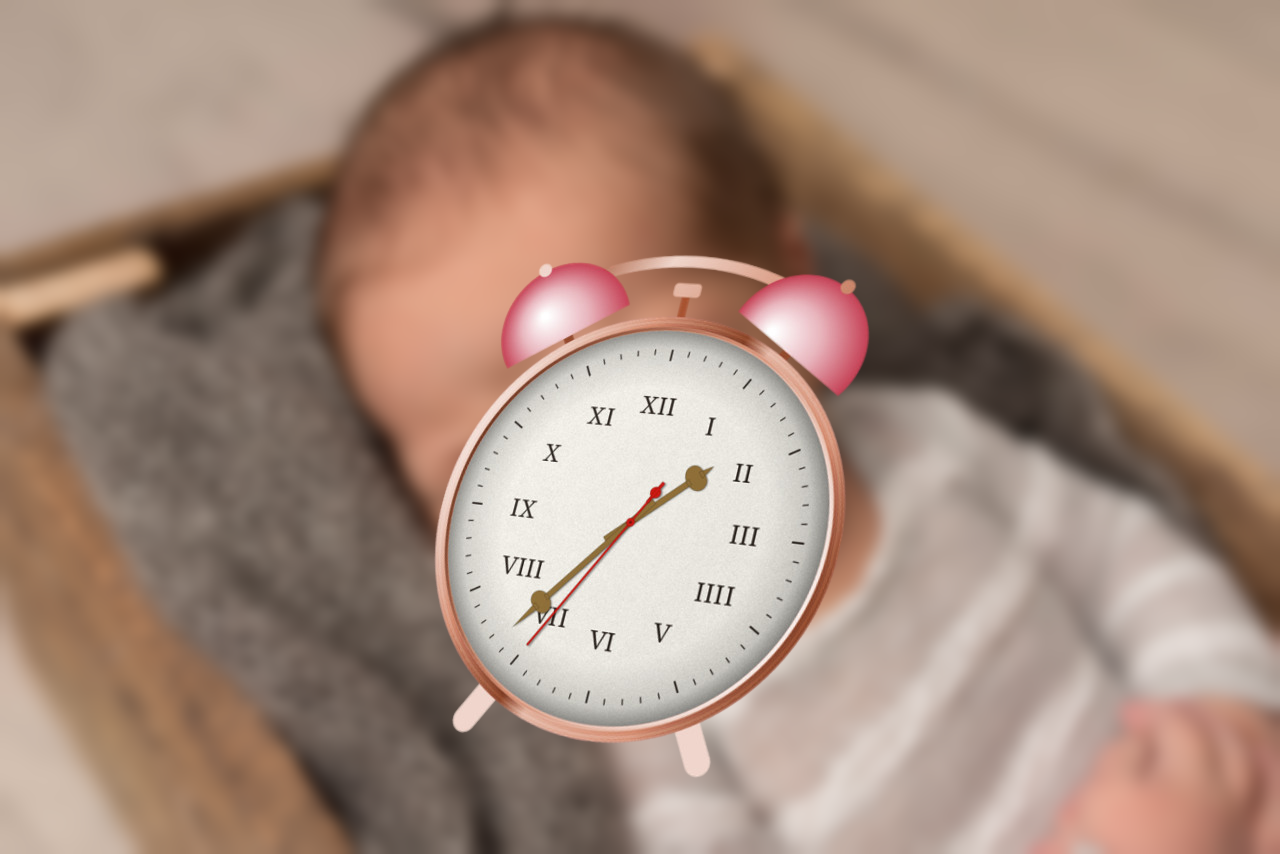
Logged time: 1 h 36 min 35 s
